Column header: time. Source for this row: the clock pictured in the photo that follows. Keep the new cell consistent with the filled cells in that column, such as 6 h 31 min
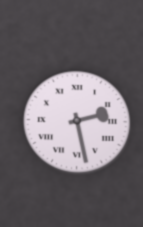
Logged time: 2 h 28 min
